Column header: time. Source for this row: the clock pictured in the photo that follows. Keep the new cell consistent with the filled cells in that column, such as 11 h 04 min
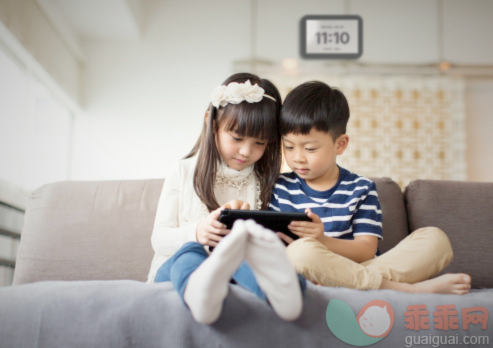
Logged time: 11 h 10 min
